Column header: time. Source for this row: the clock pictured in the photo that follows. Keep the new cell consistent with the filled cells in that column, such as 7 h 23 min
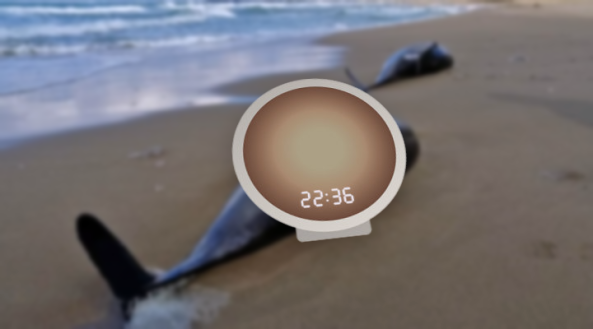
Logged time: 22 h 36 min
